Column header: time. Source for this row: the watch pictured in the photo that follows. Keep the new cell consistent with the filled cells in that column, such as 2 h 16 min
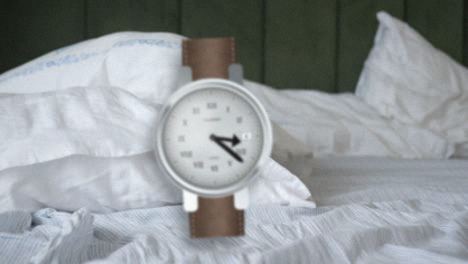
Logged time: 3 h 22 min
